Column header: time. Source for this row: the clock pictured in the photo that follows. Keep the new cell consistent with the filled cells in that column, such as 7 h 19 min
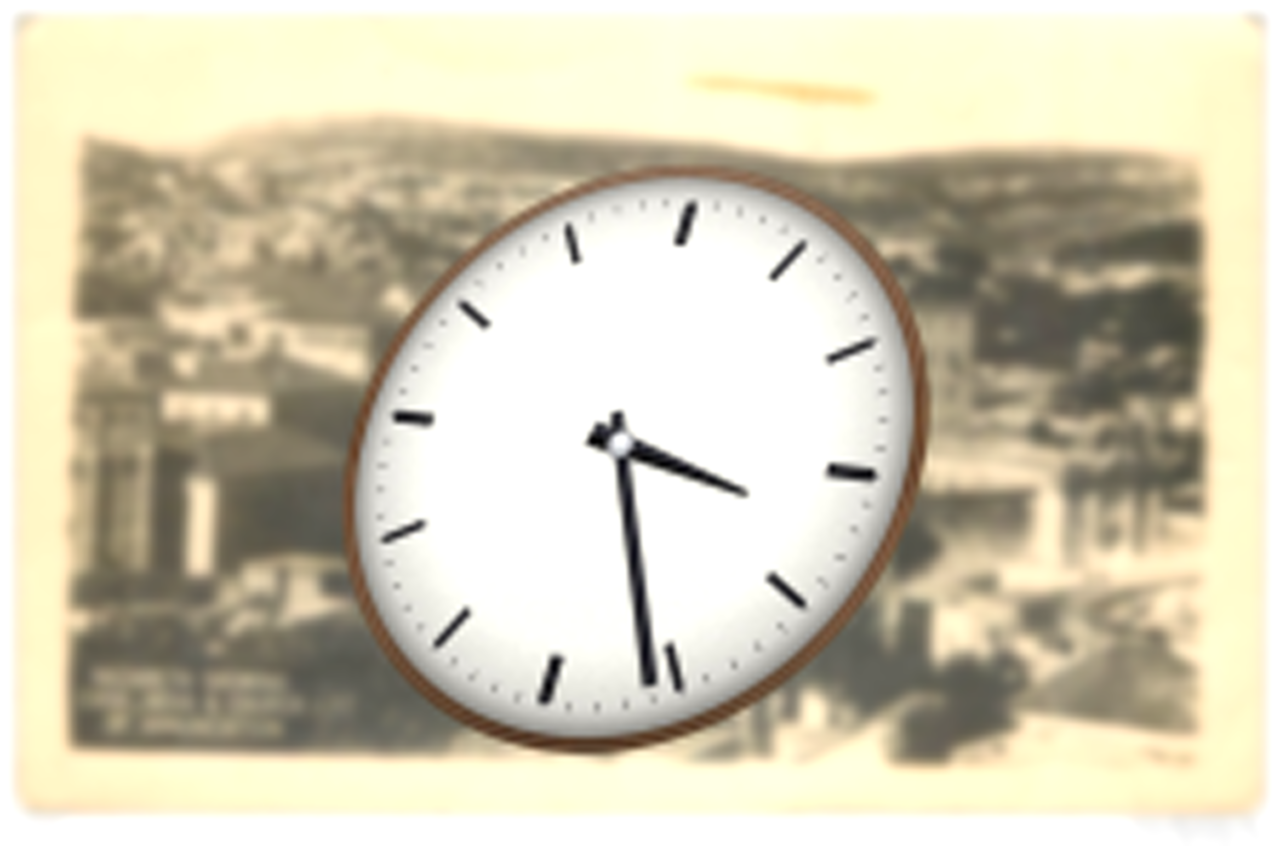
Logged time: 3 h 26 min
